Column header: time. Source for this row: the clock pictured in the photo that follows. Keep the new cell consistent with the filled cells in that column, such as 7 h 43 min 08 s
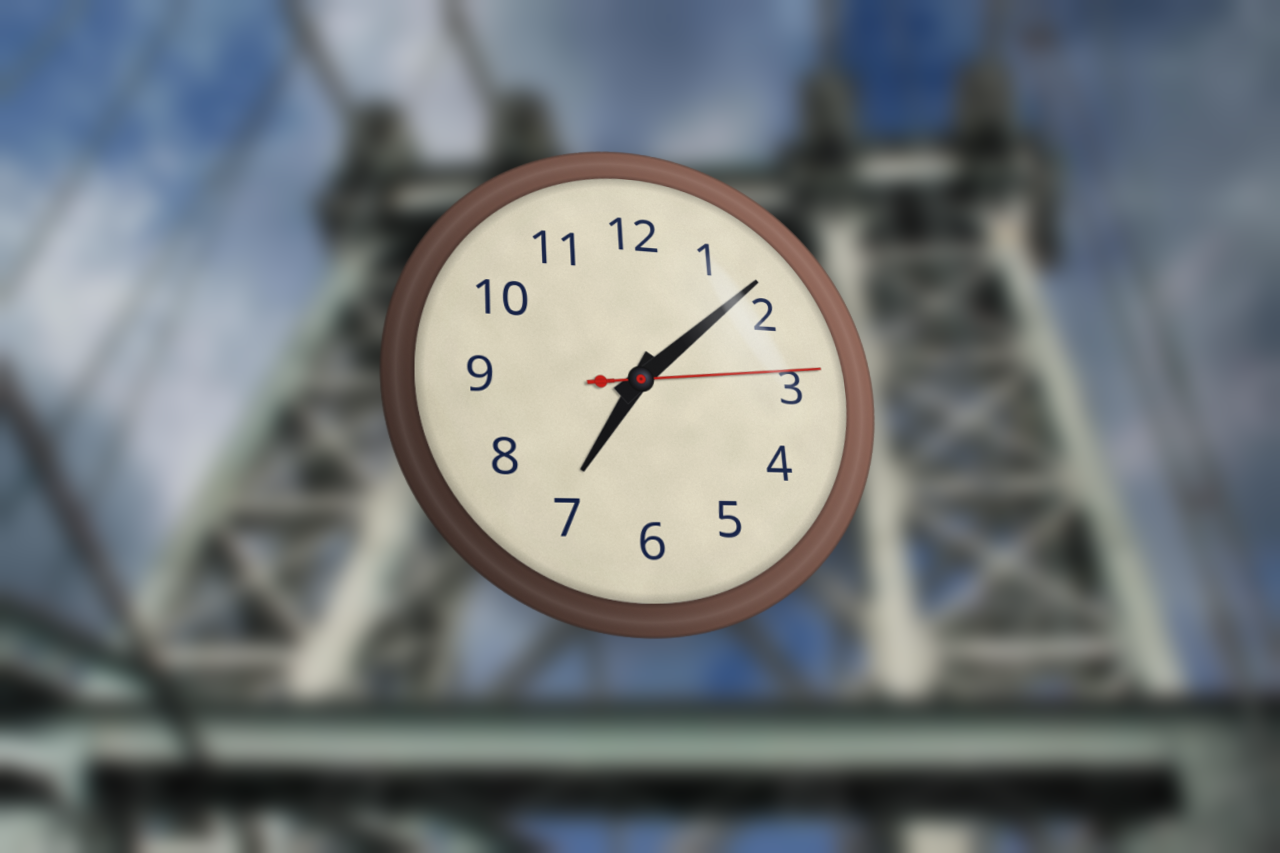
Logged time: 7 h 08 min 14 s
